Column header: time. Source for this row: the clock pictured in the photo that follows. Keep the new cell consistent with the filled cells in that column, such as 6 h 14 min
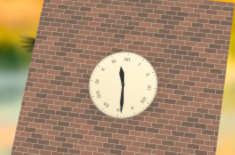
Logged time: 11 h 29 min
